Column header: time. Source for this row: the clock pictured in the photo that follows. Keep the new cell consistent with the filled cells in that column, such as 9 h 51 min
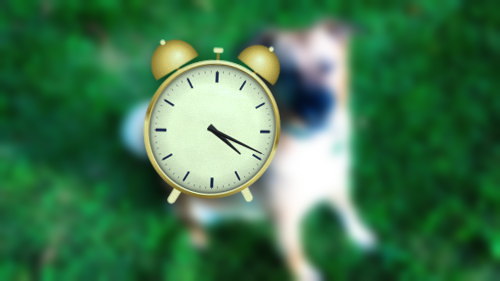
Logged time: 4 h 19 min
